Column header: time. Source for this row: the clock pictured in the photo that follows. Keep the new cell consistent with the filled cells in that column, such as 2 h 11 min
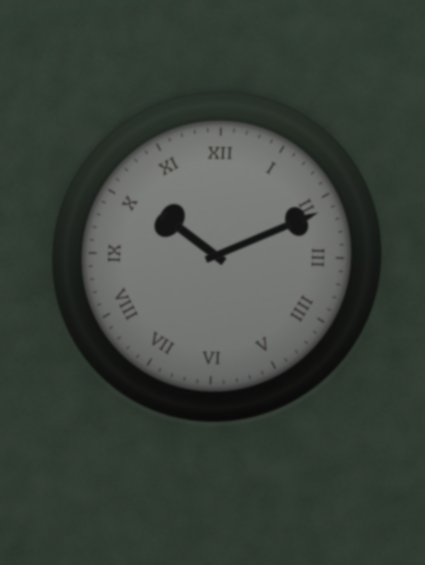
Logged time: 10 h 11 min
